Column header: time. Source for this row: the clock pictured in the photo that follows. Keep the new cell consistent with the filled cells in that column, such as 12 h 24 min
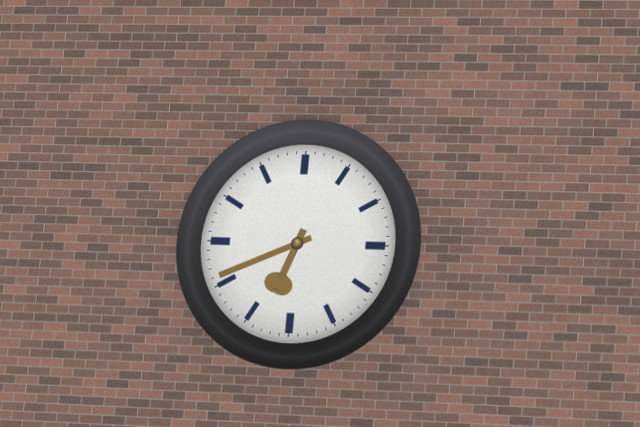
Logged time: 6 h 41 min
